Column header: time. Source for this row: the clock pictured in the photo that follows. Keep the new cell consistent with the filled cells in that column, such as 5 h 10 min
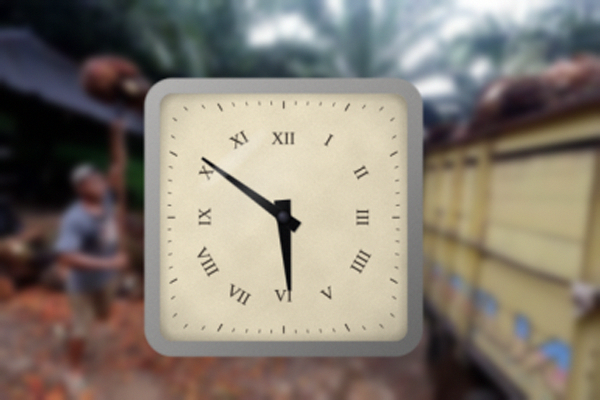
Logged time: 5 h 51 min
